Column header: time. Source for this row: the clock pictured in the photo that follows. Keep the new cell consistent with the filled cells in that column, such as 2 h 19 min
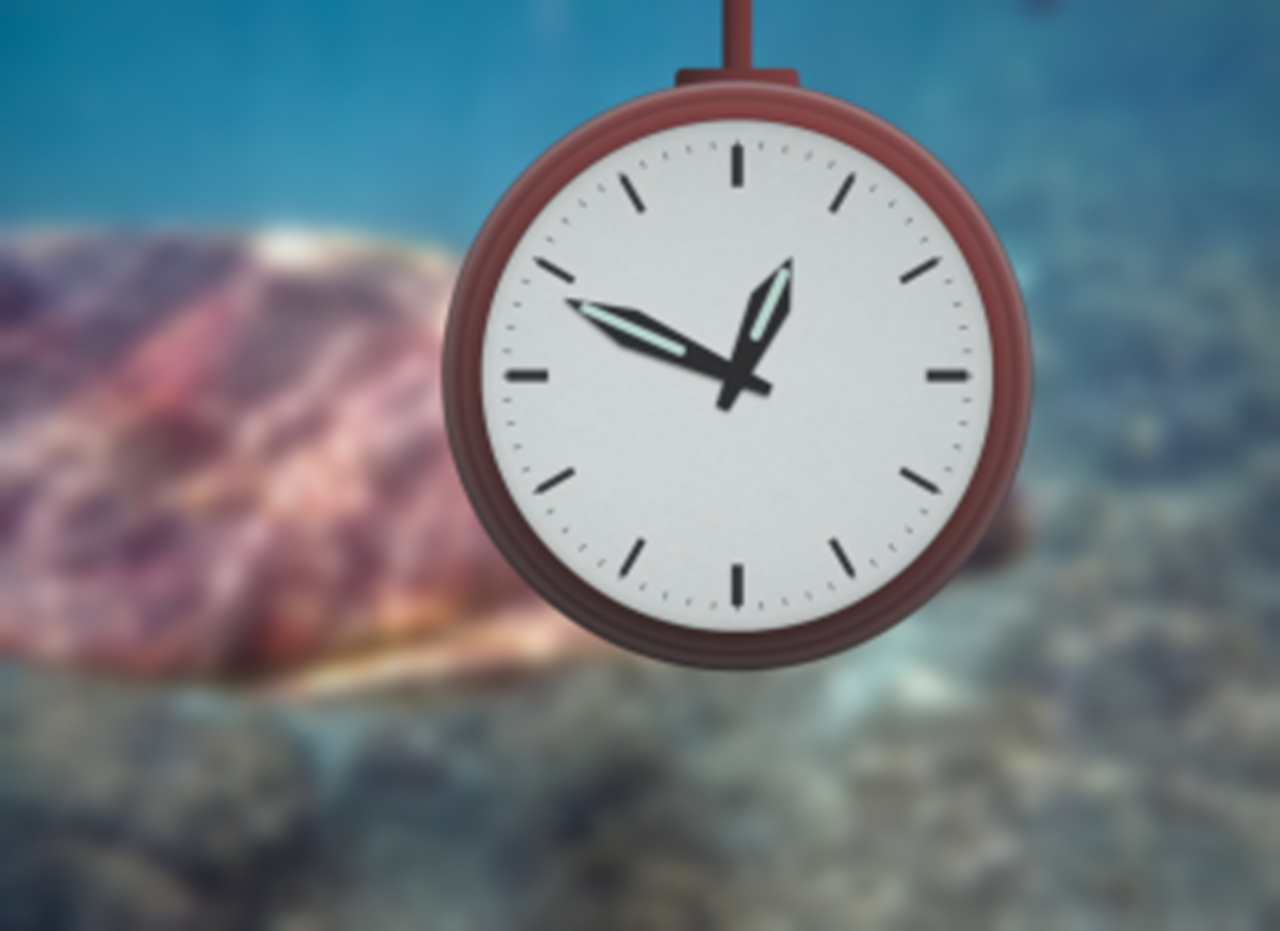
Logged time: 12 h 49 min
